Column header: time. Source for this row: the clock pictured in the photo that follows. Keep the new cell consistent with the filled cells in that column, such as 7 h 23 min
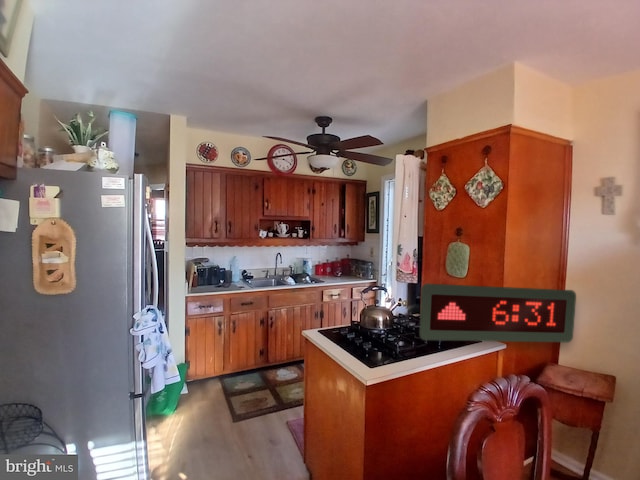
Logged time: 6 h 31 min
